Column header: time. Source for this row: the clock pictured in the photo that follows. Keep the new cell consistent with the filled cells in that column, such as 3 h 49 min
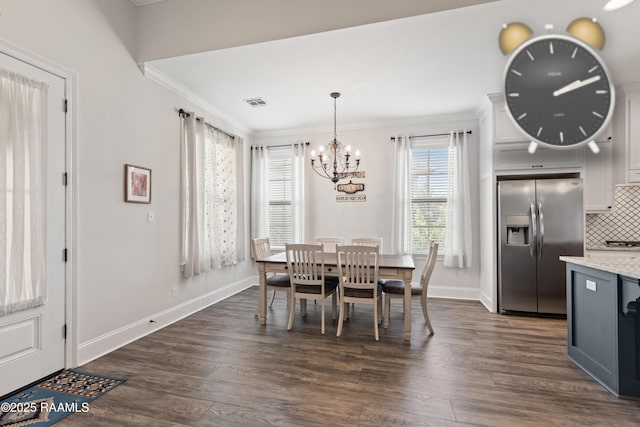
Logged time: 2 h 12 min
